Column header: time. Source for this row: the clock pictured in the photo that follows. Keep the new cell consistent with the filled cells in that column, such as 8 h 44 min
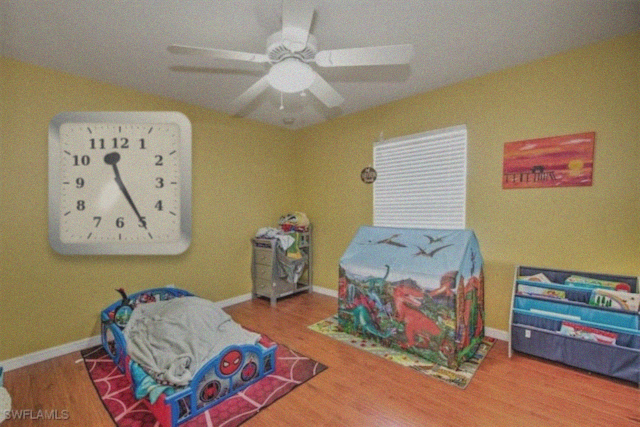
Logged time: 11 h 25 min
